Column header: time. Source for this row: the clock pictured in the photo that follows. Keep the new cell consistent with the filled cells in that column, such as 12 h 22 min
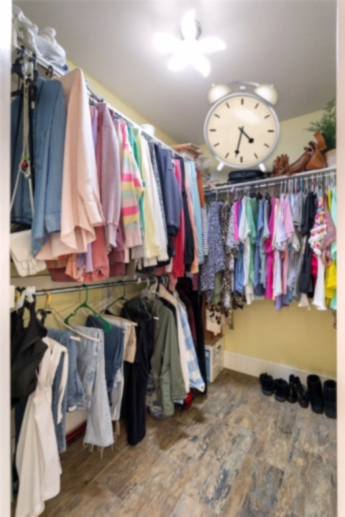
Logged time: 4 h 32 min
